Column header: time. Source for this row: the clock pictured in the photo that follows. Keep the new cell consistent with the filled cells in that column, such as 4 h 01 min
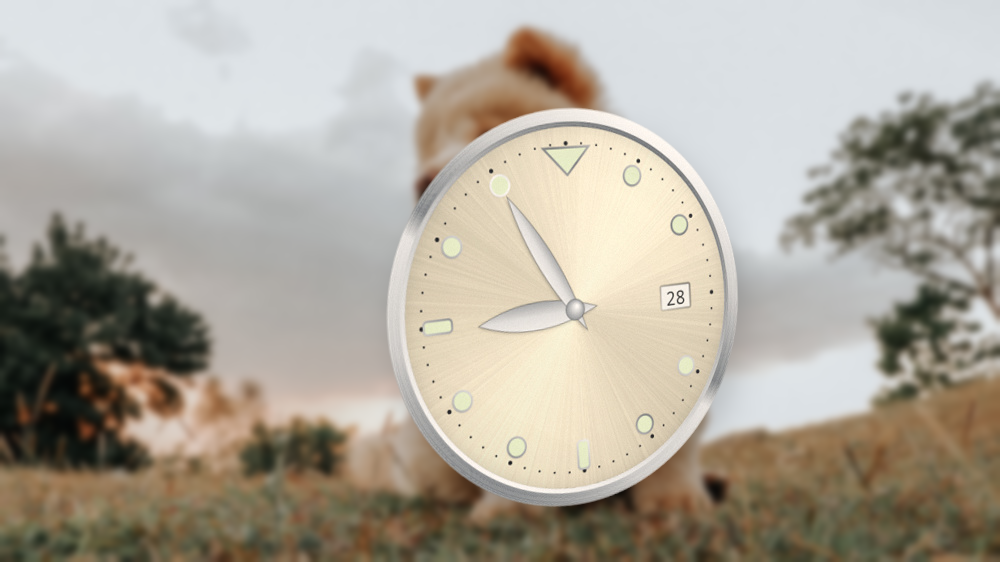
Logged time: 8 h 55 min
